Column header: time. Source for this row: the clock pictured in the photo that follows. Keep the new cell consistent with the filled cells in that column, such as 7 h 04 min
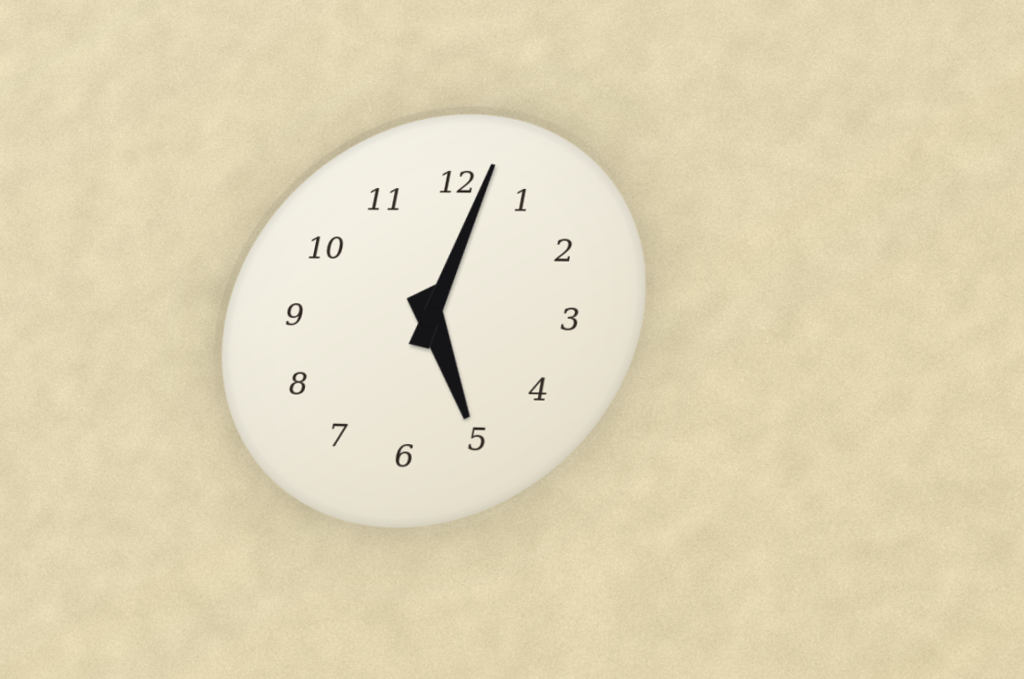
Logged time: 5 h 02 min
